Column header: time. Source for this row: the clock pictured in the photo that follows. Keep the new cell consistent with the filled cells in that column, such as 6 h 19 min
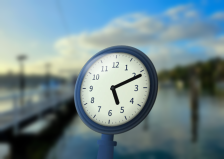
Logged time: 5 h 11 min
